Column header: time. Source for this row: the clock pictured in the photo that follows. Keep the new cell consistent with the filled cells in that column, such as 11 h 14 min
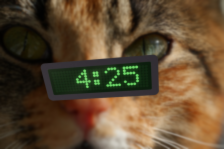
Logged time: 4 h 25 min
